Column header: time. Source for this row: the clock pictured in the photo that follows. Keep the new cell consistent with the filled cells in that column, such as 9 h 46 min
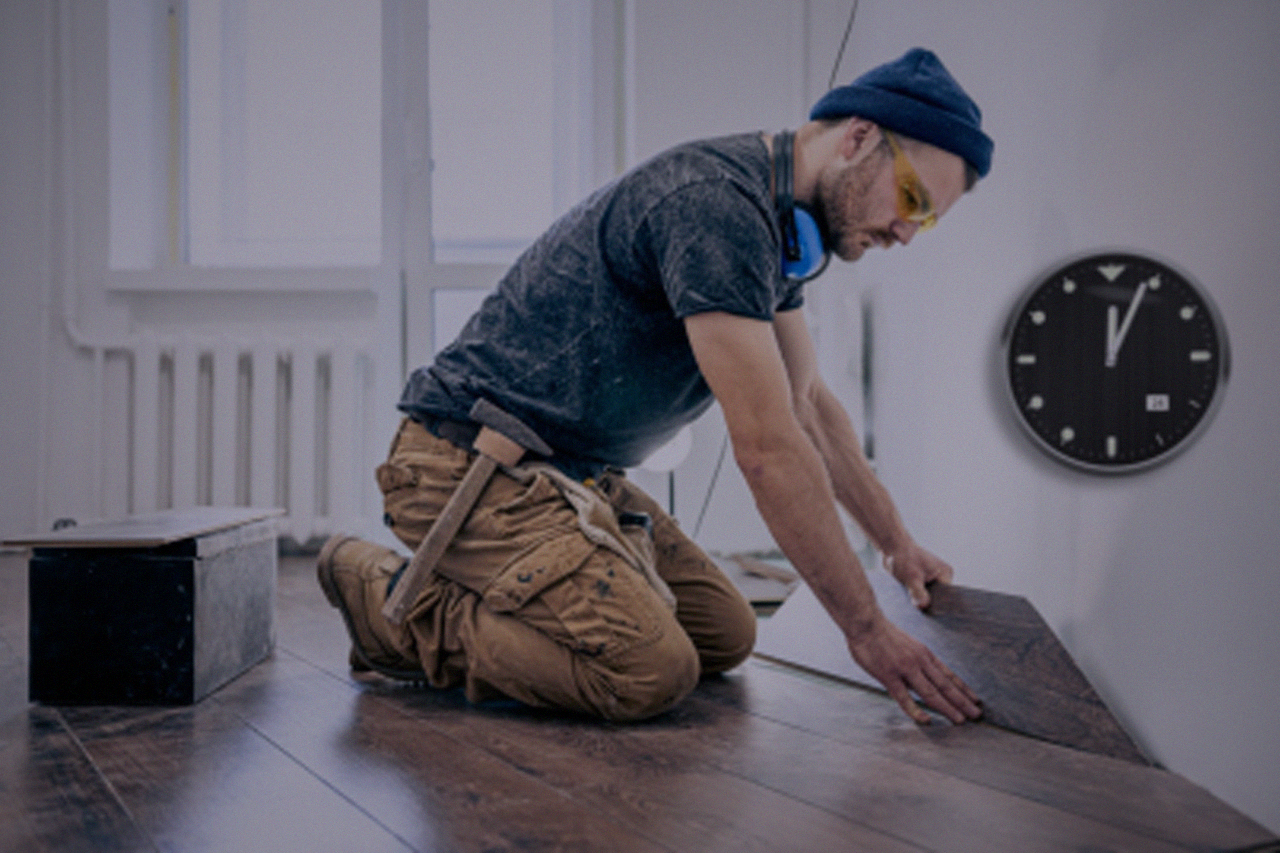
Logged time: 12 h 04 min
